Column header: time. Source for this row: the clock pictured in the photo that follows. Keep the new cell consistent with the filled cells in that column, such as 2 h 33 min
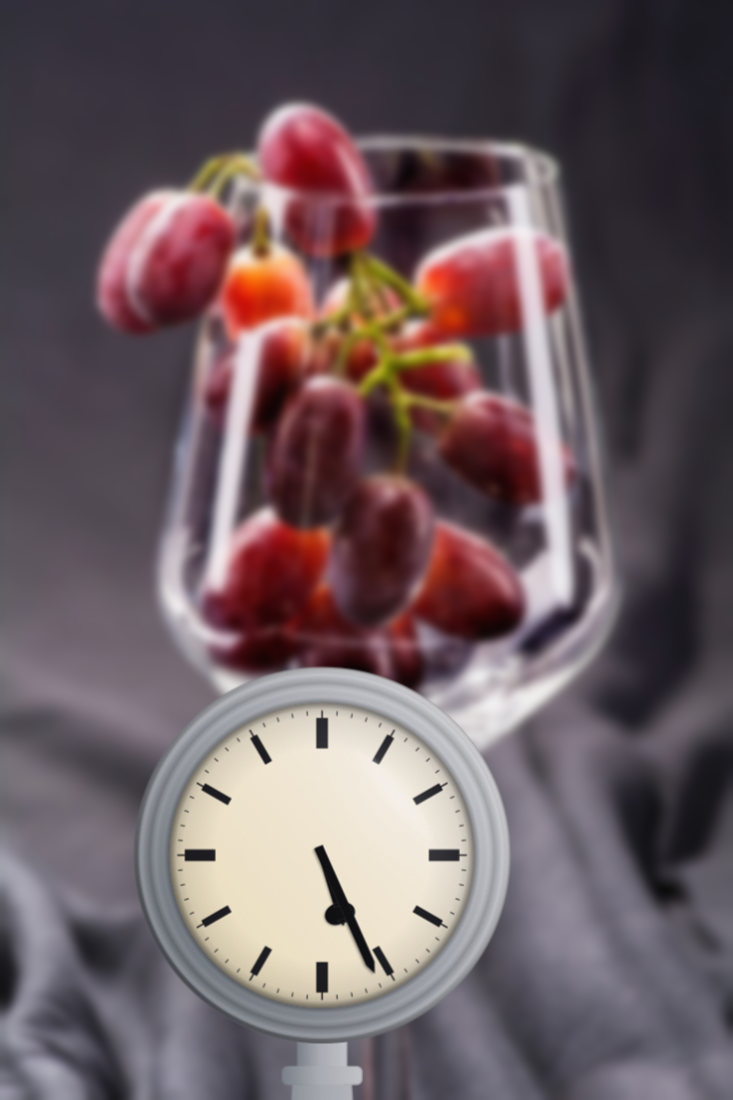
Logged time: 5 h 26 min
